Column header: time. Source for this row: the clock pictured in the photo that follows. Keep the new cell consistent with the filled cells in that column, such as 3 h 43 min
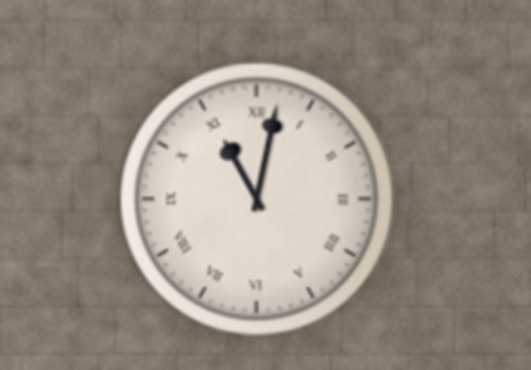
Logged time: 11 h 02 min
